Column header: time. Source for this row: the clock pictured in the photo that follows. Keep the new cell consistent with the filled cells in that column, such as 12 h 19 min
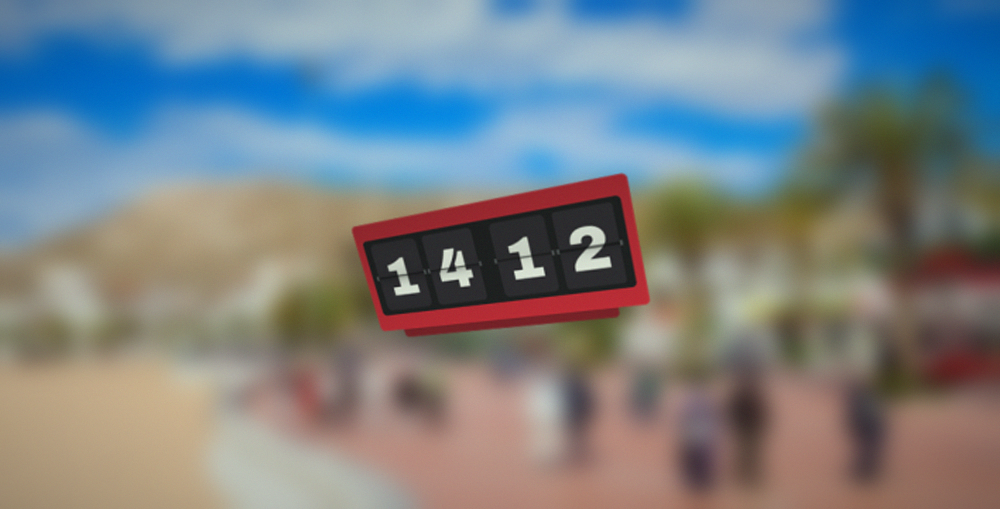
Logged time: 14 h 12 min
